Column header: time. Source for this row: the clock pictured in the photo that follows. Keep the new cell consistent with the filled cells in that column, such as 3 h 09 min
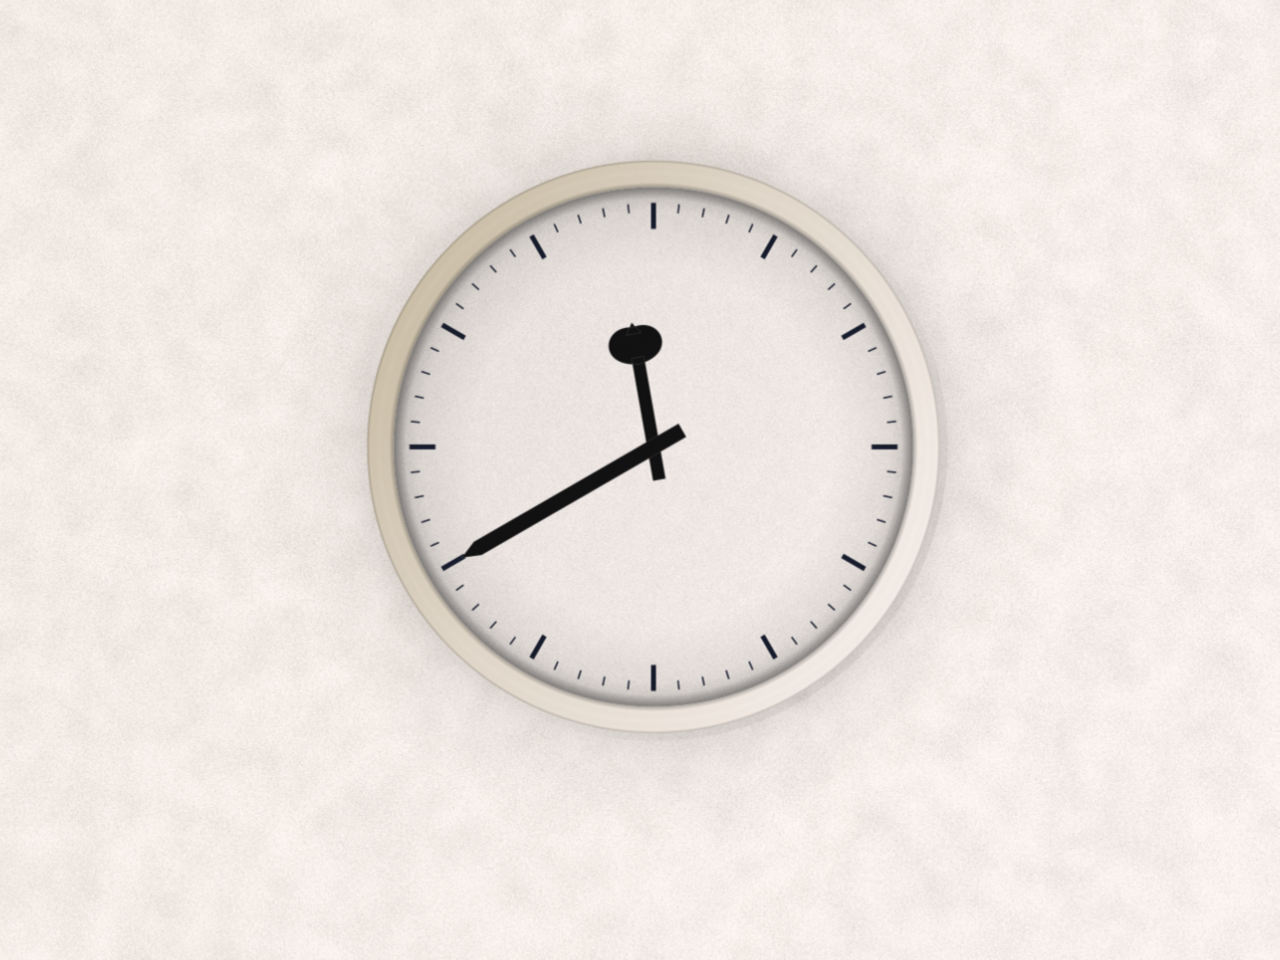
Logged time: 11 h 40 min
